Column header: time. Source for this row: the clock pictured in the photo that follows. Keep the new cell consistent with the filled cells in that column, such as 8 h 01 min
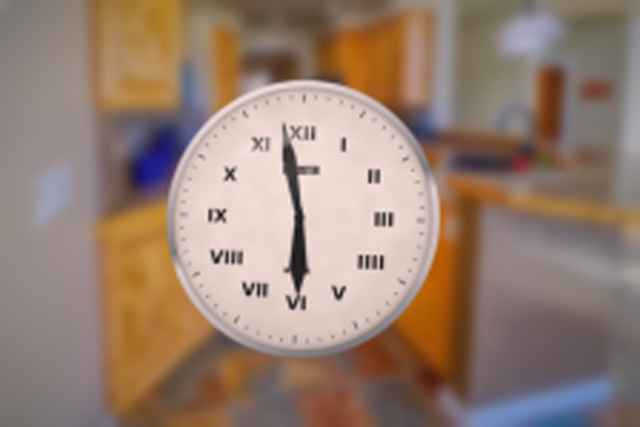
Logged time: 5 h 58 min
